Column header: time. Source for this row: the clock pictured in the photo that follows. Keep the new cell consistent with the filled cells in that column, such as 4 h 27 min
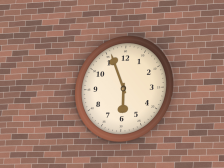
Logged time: 5 h 56 min
